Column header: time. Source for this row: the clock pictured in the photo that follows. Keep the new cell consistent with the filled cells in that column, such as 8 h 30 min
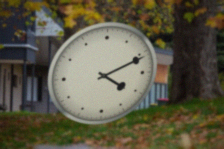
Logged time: 4 h 11 min
